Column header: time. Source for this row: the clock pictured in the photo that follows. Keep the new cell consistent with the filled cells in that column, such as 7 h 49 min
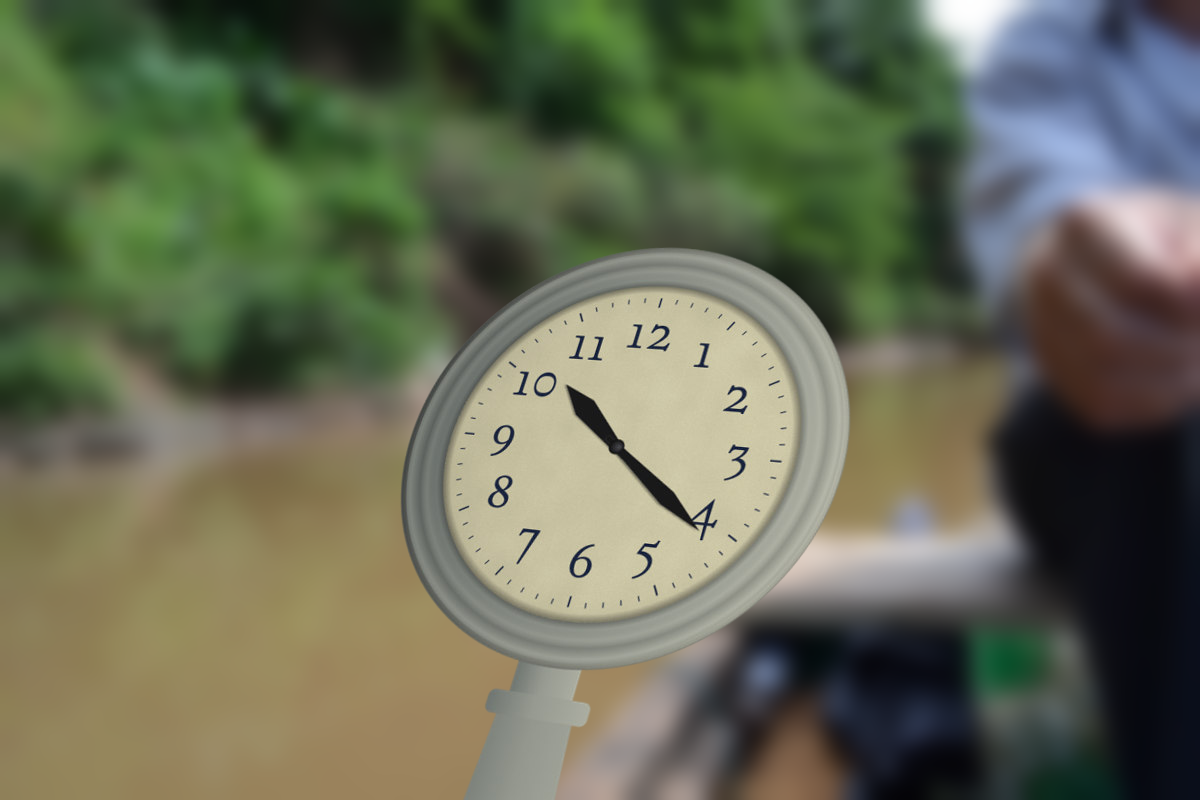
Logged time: 10 h 21 min
